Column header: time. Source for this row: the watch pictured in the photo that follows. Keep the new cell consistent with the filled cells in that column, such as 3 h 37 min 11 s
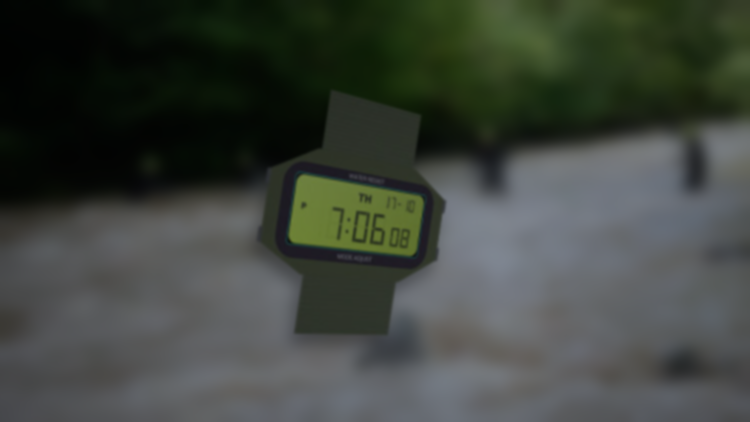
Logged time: 7 h 06 min 08 s
